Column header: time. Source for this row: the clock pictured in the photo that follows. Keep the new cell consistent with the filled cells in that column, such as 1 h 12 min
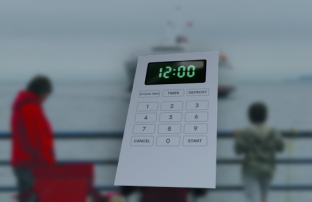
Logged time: 12 h 00 min
